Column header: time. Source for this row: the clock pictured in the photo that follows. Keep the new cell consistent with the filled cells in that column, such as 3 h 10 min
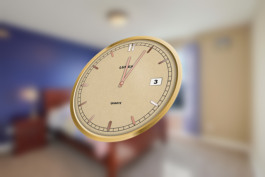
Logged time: 12 h 04 min
